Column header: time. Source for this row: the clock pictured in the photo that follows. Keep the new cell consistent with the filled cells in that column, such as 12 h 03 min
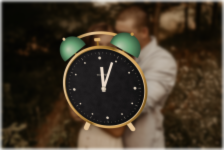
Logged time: 12 h 04 min
